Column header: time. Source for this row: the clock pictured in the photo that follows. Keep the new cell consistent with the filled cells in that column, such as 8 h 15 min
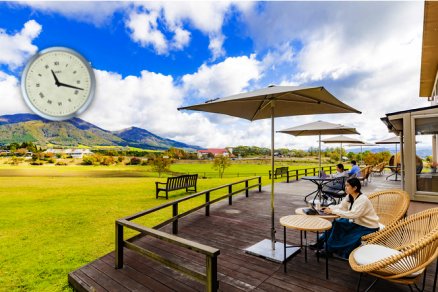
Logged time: 11 h 18 min
